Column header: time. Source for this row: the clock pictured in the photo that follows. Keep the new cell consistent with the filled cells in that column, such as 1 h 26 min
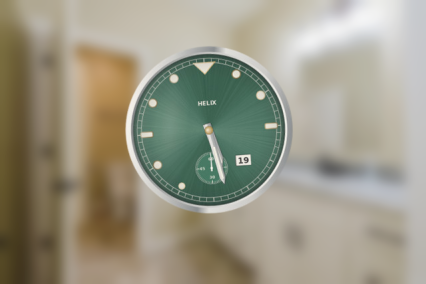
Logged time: 5 h 28 min
